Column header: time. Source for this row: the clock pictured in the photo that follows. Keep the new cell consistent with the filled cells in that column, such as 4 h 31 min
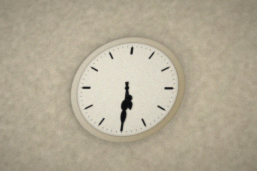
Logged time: 5 h 30 min
